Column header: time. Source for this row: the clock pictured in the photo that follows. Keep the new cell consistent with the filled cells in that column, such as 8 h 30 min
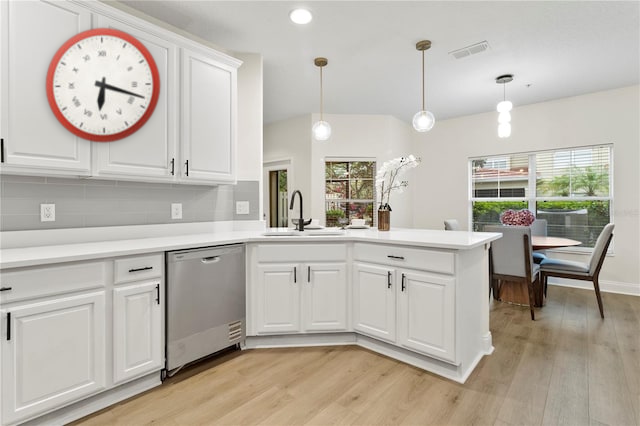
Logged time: 6 h 18 min
